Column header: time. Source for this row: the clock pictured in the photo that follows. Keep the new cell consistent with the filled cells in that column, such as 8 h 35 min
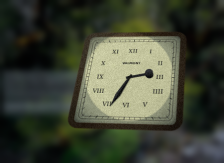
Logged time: 2 h 34 min
